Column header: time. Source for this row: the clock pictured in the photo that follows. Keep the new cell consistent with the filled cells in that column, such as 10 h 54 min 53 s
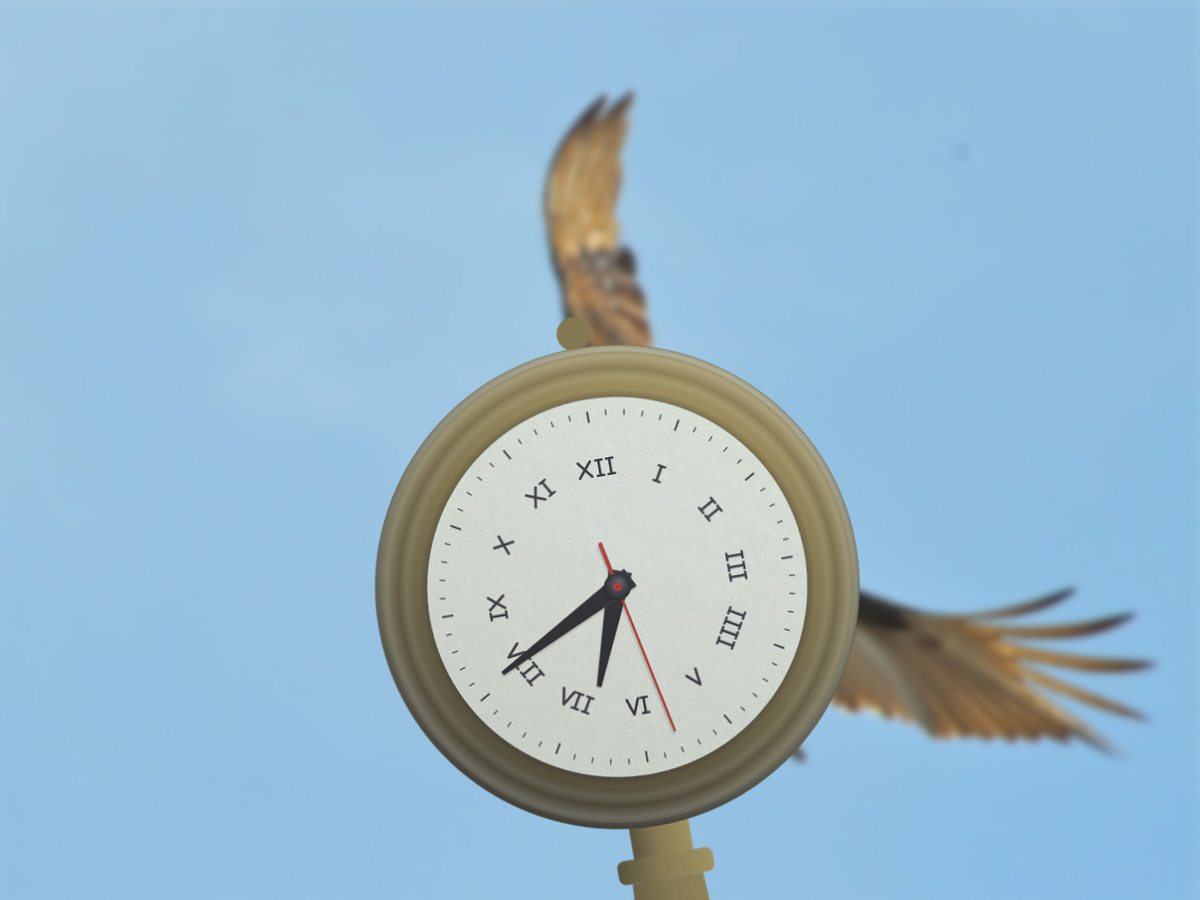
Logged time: 6 h 40 min 28 s
